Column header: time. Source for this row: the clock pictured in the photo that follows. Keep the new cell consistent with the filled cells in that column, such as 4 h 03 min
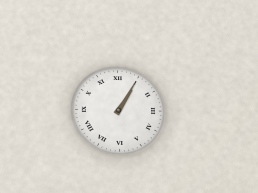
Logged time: 1 h 05 min
